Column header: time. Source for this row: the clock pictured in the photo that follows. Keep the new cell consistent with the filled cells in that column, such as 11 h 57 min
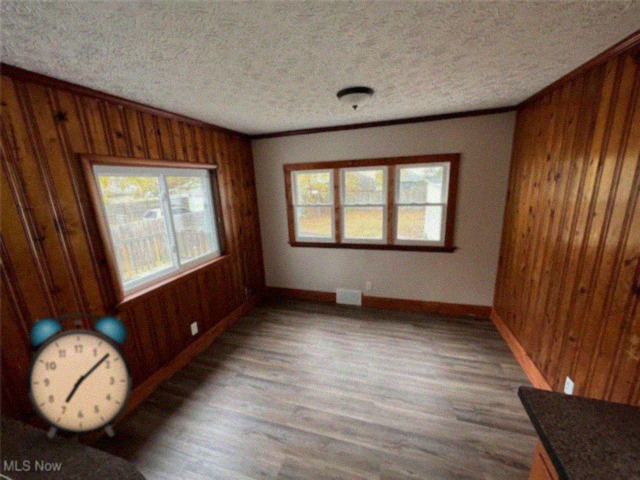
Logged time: 7 h 08 min
